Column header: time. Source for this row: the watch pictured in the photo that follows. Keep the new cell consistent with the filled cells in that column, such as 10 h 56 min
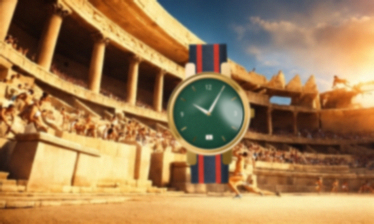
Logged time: 10 h 05 min
